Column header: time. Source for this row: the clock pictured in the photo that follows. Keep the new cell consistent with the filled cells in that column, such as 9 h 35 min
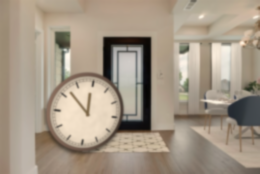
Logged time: 11 h 52 min
